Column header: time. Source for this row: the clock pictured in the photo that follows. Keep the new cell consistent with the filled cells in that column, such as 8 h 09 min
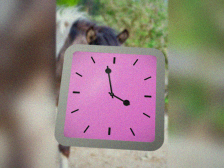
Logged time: 3 h 58 min
